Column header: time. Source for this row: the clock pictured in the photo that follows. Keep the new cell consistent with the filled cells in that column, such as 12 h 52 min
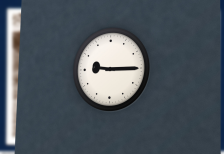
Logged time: 9 h 15 min
